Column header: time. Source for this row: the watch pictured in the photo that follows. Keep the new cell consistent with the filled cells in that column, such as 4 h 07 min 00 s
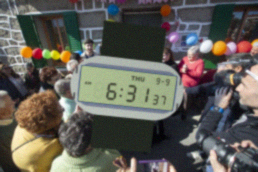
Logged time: 6 h 31 min 37 s
